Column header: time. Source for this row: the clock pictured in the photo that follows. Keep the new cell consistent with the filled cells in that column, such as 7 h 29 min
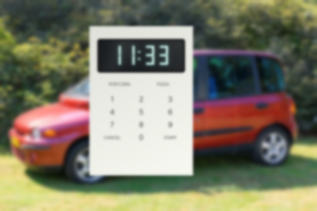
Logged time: 11 h 33 min
